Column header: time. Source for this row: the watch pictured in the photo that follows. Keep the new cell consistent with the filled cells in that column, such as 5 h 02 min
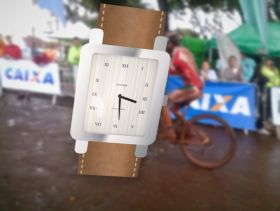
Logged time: 3 h 29 min
